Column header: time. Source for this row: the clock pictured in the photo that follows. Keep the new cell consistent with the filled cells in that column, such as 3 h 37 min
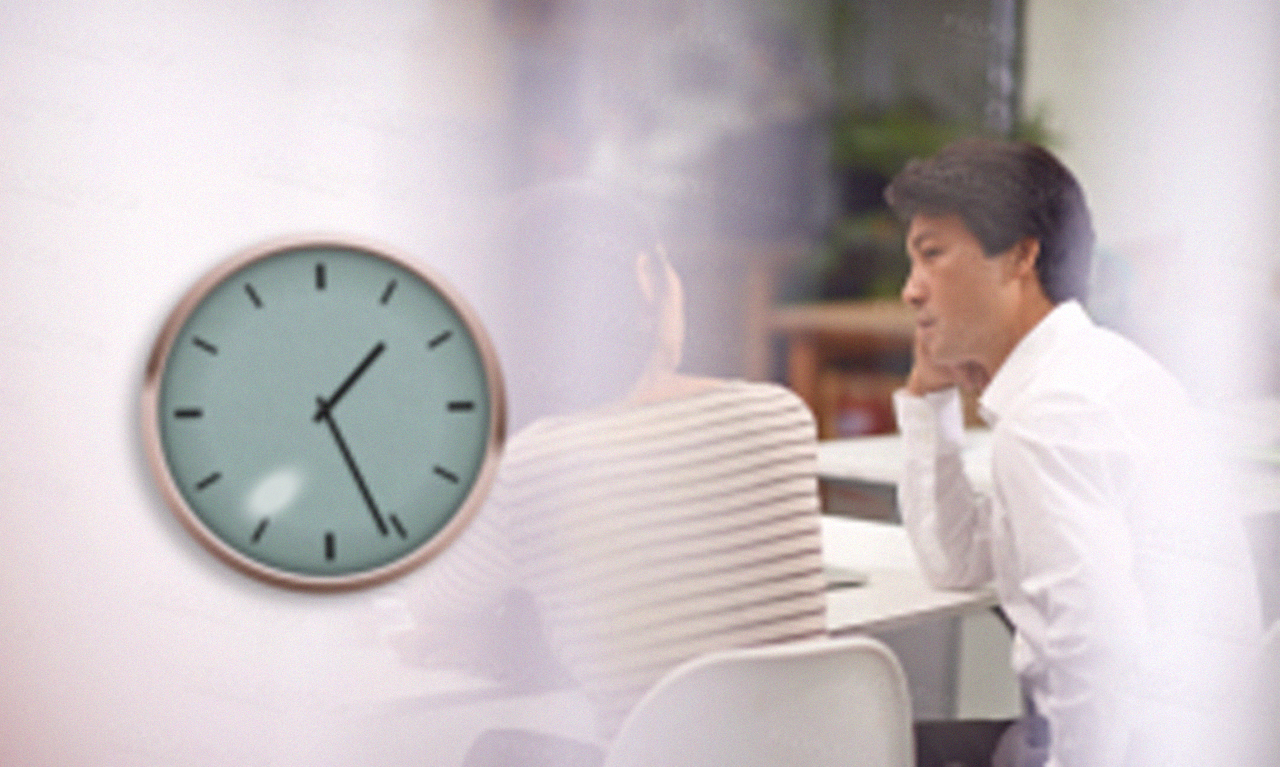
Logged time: 1 h 26 min
